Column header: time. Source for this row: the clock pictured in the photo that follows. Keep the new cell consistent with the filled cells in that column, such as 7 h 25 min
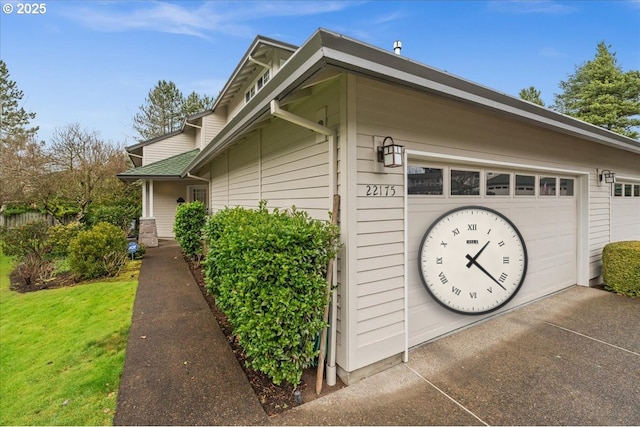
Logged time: 1 h 22 min
